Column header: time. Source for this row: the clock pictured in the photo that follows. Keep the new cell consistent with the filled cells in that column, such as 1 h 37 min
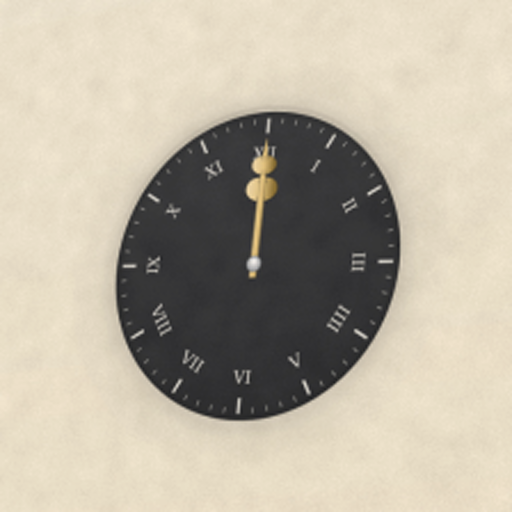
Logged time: 12 h 00 min
